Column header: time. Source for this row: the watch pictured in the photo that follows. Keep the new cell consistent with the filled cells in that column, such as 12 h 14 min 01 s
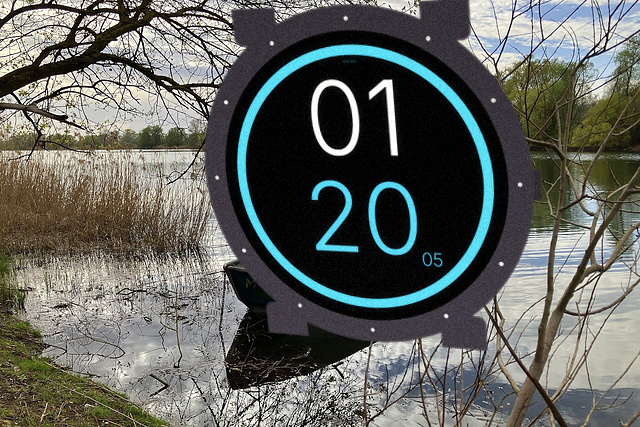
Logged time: 1 h 20 min 05 s
